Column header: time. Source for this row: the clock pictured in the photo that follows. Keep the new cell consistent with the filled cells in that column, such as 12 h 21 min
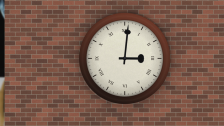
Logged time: 3 h 01 min
